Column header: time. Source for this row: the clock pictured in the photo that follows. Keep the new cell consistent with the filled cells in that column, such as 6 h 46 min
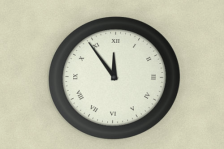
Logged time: 11 h 54 min
